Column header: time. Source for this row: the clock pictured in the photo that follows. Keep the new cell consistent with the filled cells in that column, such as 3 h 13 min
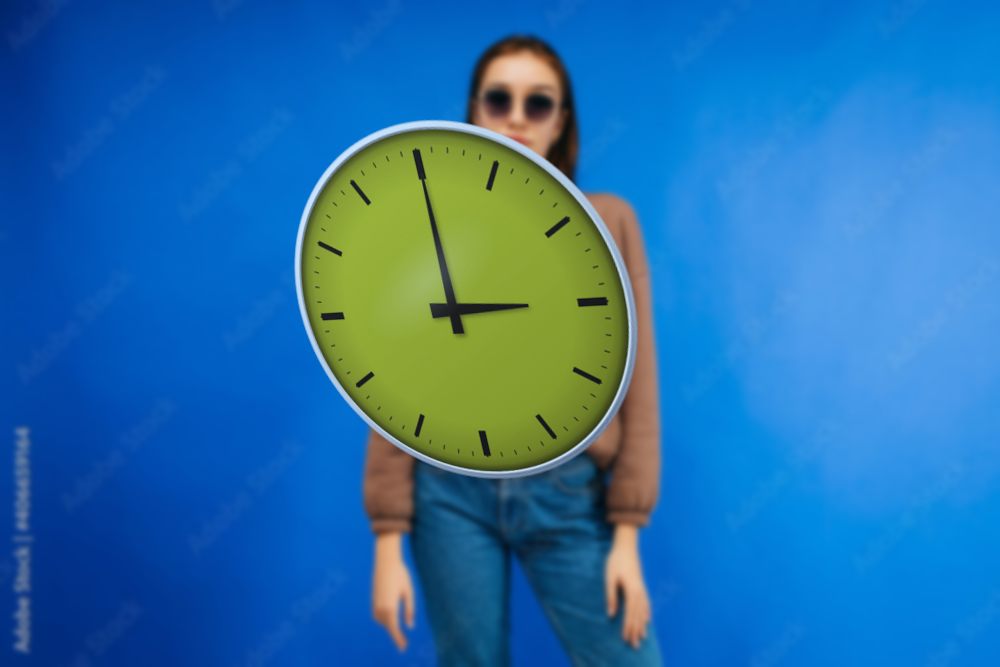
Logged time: 3 h 00 min
